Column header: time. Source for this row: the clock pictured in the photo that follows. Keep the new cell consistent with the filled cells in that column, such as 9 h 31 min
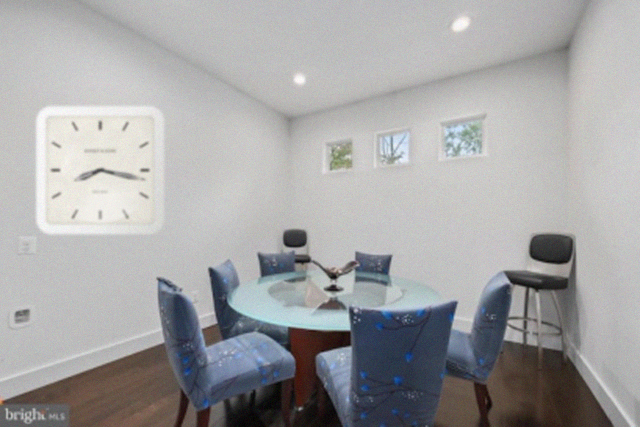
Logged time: 8 h 17 min
